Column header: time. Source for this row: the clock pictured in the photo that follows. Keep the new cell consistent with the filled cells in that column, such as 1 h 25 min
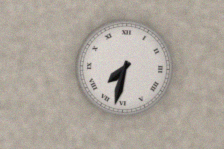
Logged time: 7 h 32 min
